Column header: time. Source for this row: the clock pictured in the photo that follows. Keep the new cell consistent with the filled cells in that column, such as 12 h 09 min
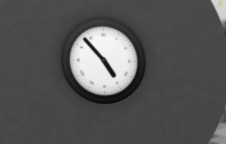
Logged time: 4 h 53 min
